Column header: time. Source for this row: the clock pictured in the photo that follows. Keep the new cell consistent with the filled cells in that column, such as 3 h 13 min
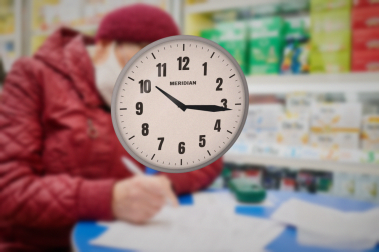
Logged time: 10 h 16 min
